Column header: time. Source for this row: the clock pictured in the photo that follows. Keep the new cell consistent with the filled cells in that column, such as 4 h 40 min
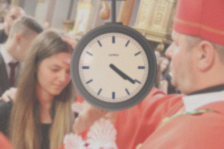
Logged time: 4 h 21 min
